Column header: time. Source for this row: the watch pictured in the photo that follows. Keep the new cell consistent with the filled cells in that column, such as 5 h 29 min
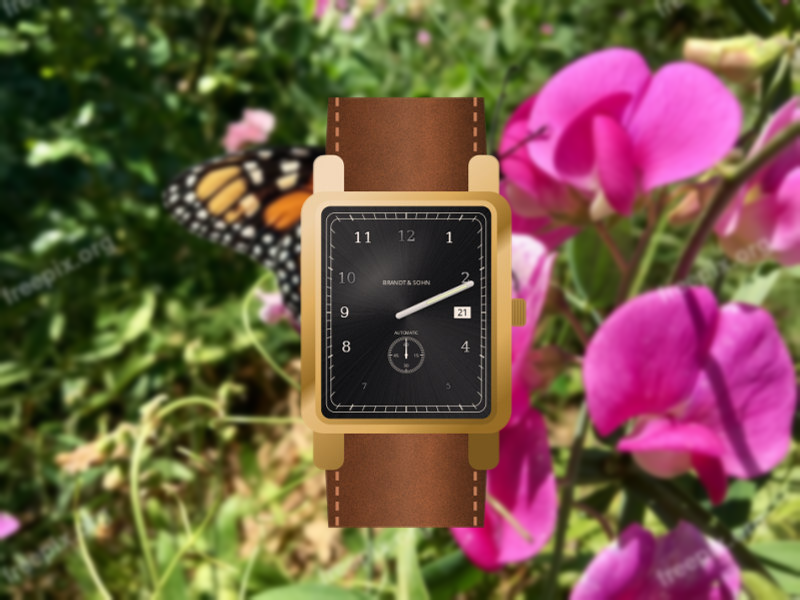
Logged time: 2 h 11 min
